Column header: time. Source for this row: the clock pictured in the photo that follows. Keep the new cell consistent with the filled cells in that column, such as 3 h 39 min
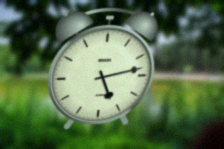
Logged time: 5 h 13 min
